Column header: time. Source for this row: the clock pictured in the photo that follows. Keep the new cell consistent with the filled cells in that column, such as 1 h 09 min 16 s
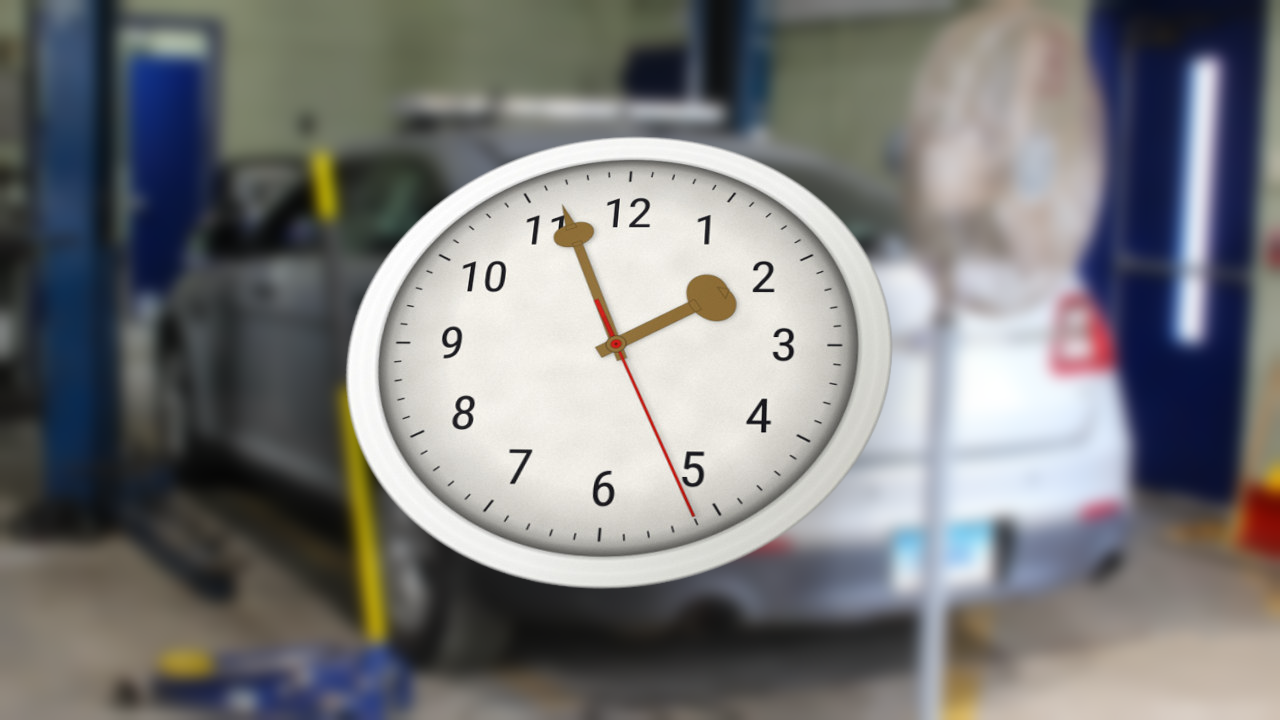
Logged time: 1 h 56 min 26 s
